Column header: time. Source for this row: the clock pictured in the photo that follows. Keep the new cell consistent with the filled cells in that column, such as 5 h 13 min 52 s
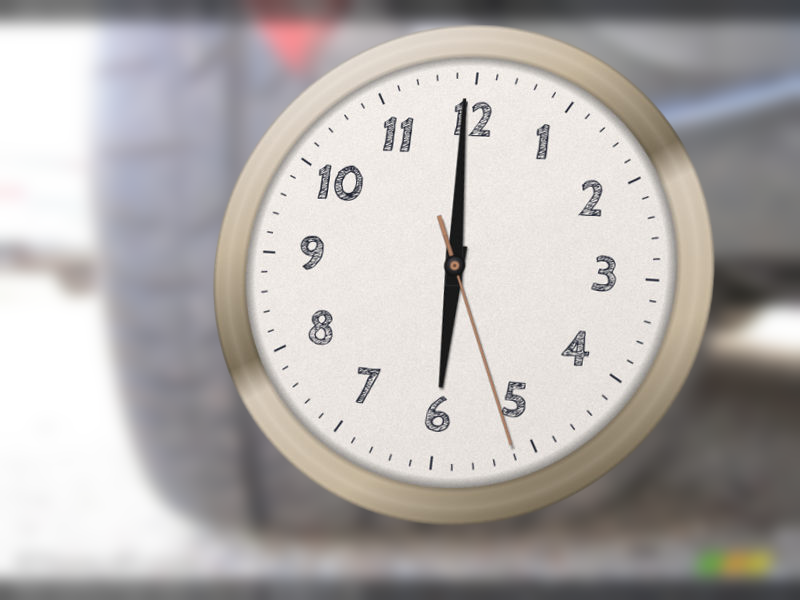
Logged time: 5 h 59 min 26 s
